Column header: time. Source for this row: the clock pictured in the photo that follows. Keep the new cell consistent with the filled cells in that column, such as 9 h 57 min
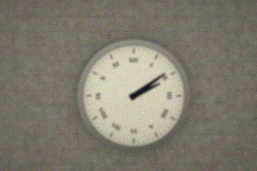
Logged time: 2 h 09 min
